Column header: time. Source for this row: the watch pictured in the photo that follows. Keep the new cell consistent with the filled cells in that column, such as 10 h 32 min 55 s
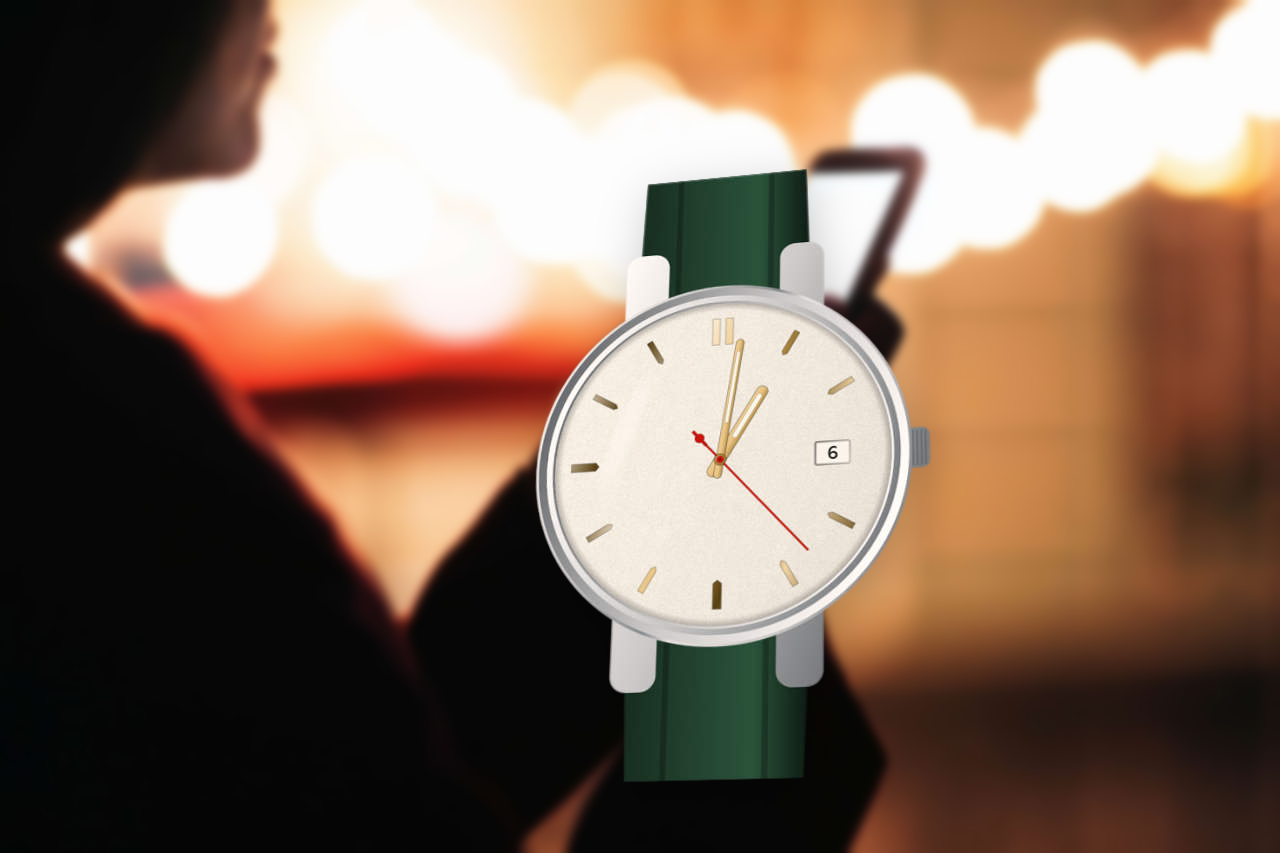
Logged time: 1 h 01 min 23 s
